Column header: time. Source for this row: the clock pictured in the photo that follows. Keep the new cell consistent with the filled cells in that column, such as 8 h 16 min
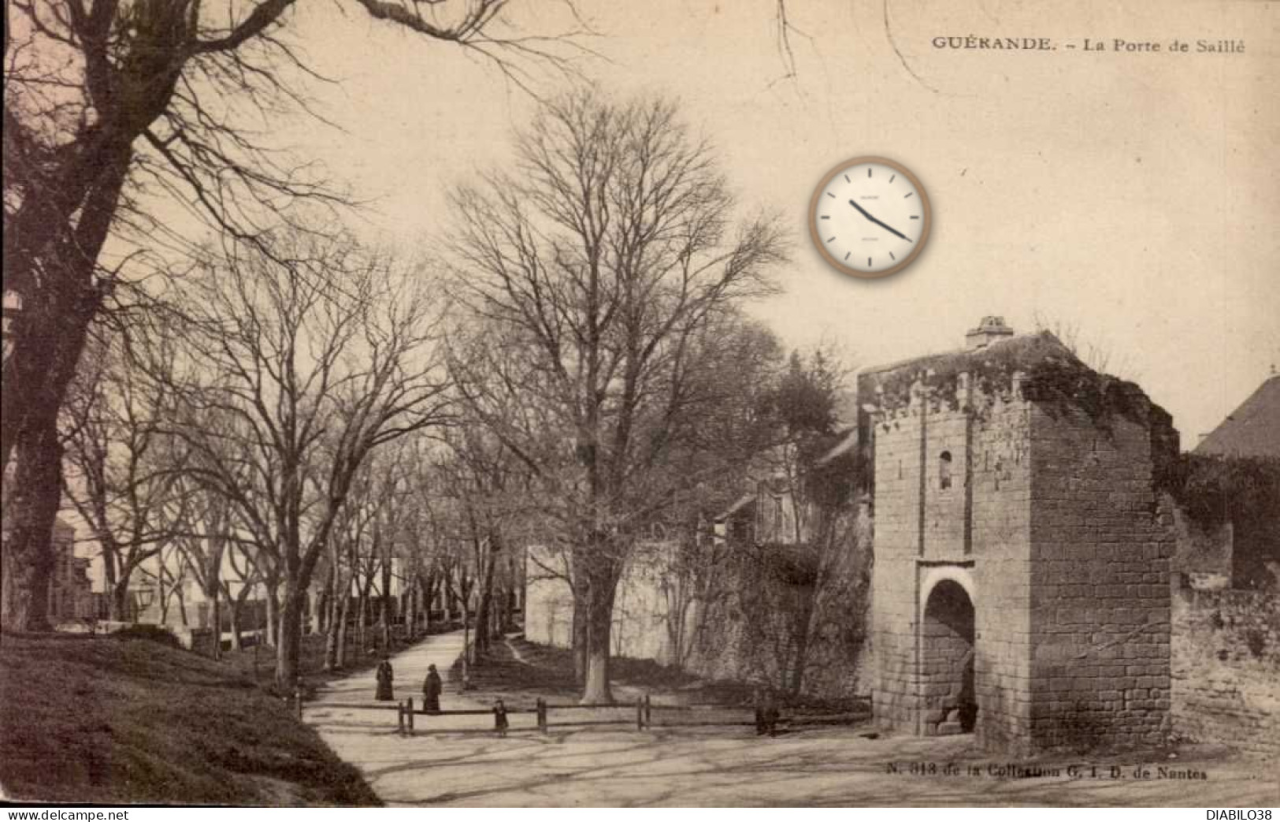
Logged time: 10 h 20 min
